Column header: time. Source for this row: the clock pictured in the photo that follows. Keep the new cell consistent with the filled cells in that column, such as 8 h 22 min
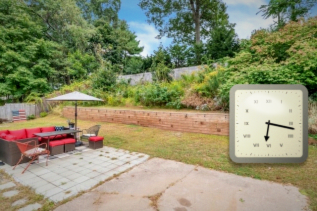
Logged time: 6 h 17 min
